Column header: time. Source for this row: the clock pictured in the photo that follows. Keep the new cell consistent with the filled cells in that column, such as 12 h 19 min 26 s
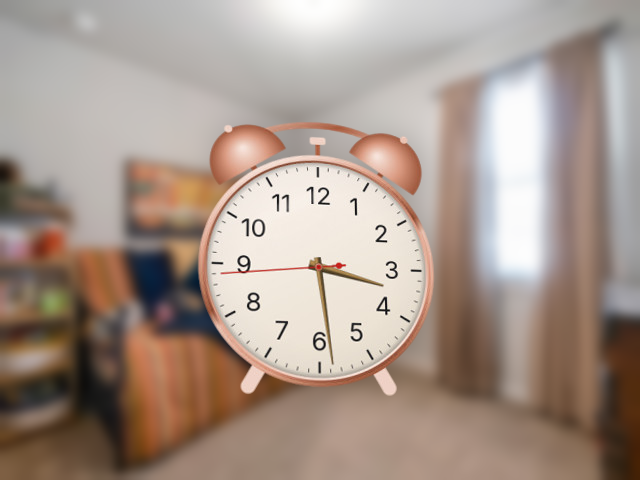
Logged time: 3 h 28 min 44 s
